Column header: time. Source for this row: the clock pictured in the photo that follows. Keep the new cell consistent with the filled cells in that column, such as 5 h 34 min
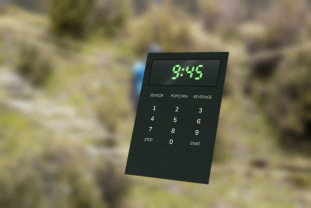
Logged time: 9 h 45 min
